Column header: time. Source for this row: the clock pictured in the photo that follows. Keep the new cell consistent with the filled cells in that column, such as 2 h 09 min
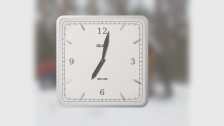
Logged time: 7 h 02 min
